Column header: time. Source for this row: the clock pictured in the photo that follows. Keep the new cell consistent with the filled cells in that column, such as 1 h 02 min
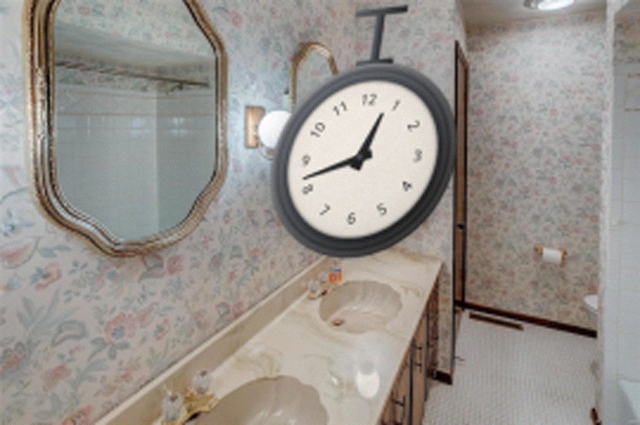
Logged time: 12 h 42 min
